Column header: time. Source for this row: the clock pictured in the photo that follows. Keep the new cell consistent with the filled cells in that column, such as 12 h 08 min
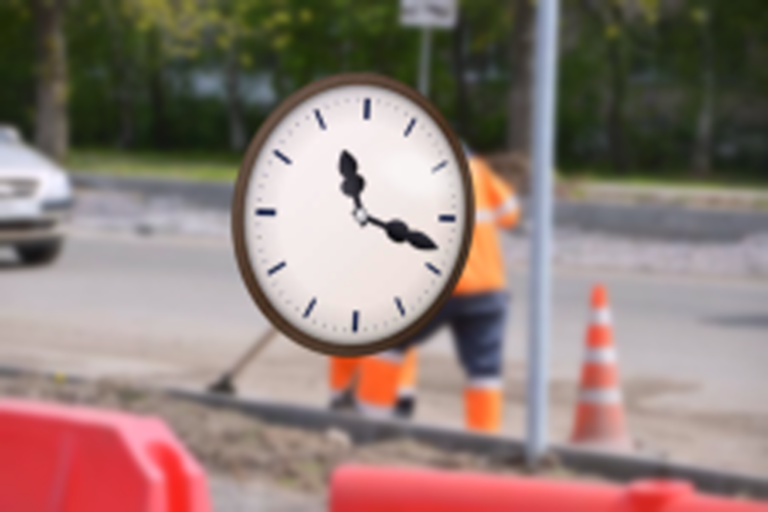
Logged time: 11 h 18 min
